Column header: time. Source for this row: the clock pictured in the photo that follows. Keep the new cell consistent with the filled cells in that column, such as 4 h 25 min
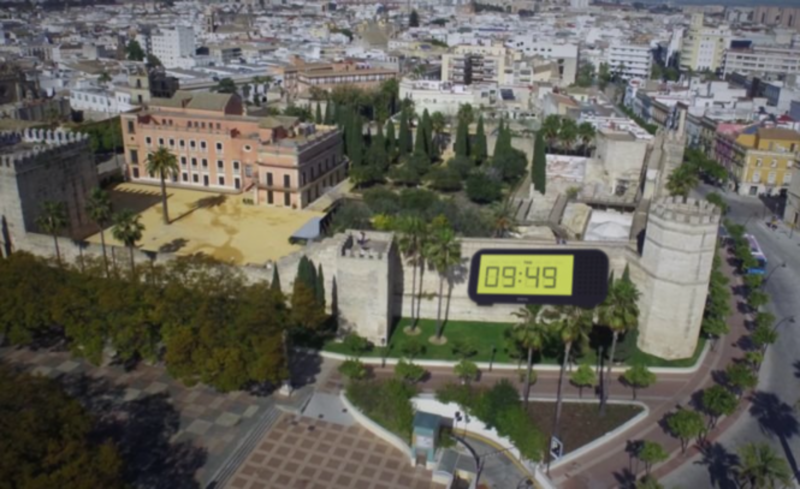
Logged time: 9 h 49 min
